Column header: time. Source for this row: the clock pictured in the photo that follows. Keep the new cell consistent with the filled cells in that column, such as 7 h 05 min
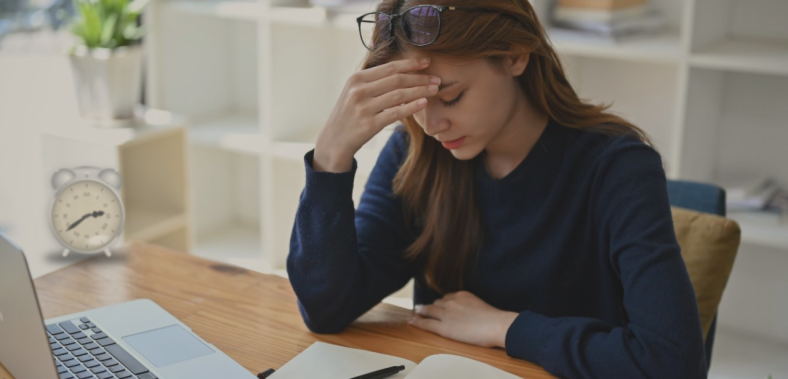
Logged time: 2 h 39 min
